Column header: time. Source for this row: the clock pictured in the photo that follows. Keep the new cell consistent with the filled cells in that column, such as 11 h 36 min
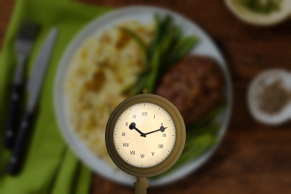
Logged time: 10 h 12 min
